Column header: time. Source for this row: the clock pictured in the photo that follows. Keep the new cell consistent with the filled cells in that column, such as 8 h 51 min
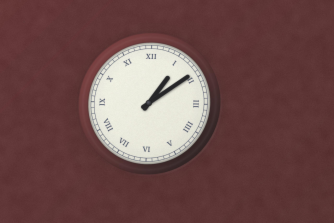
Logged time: 1 h 09 min
